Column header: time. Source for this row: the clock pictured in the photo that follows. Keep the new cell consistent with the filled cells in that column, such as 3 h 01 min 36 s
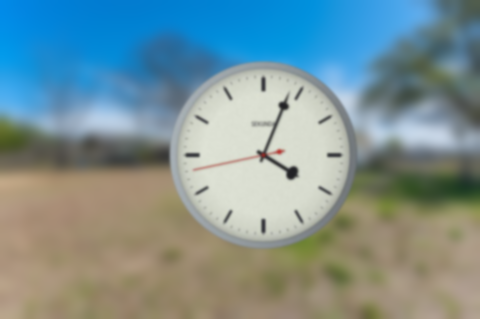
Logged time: 4 h 03 min 43 s
